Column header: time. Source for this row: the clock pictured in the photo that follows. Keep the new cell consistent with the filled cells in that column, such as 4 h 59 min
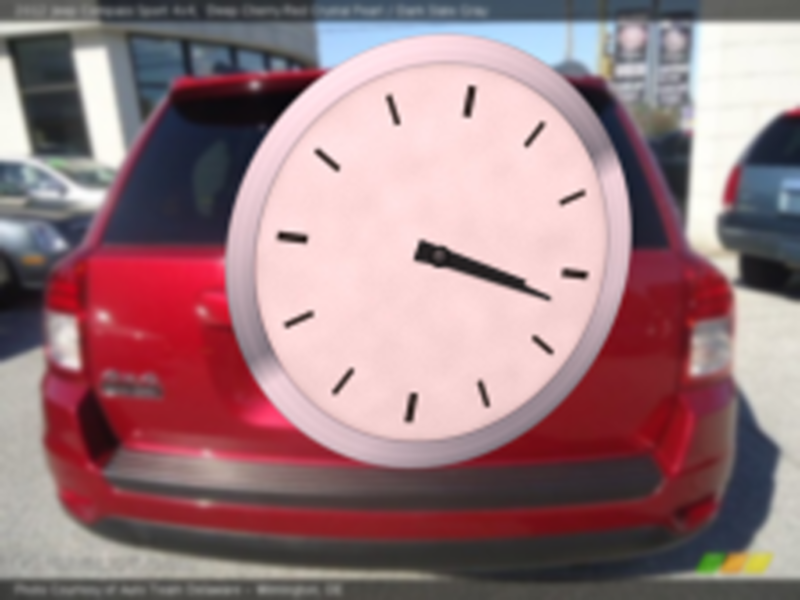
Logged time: 3 h 17 min
